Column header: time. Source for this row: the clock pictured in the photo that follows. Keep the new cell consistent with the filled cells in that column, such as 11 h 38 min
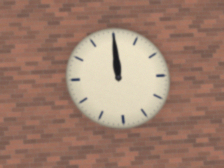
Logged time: 12 h 00 min
